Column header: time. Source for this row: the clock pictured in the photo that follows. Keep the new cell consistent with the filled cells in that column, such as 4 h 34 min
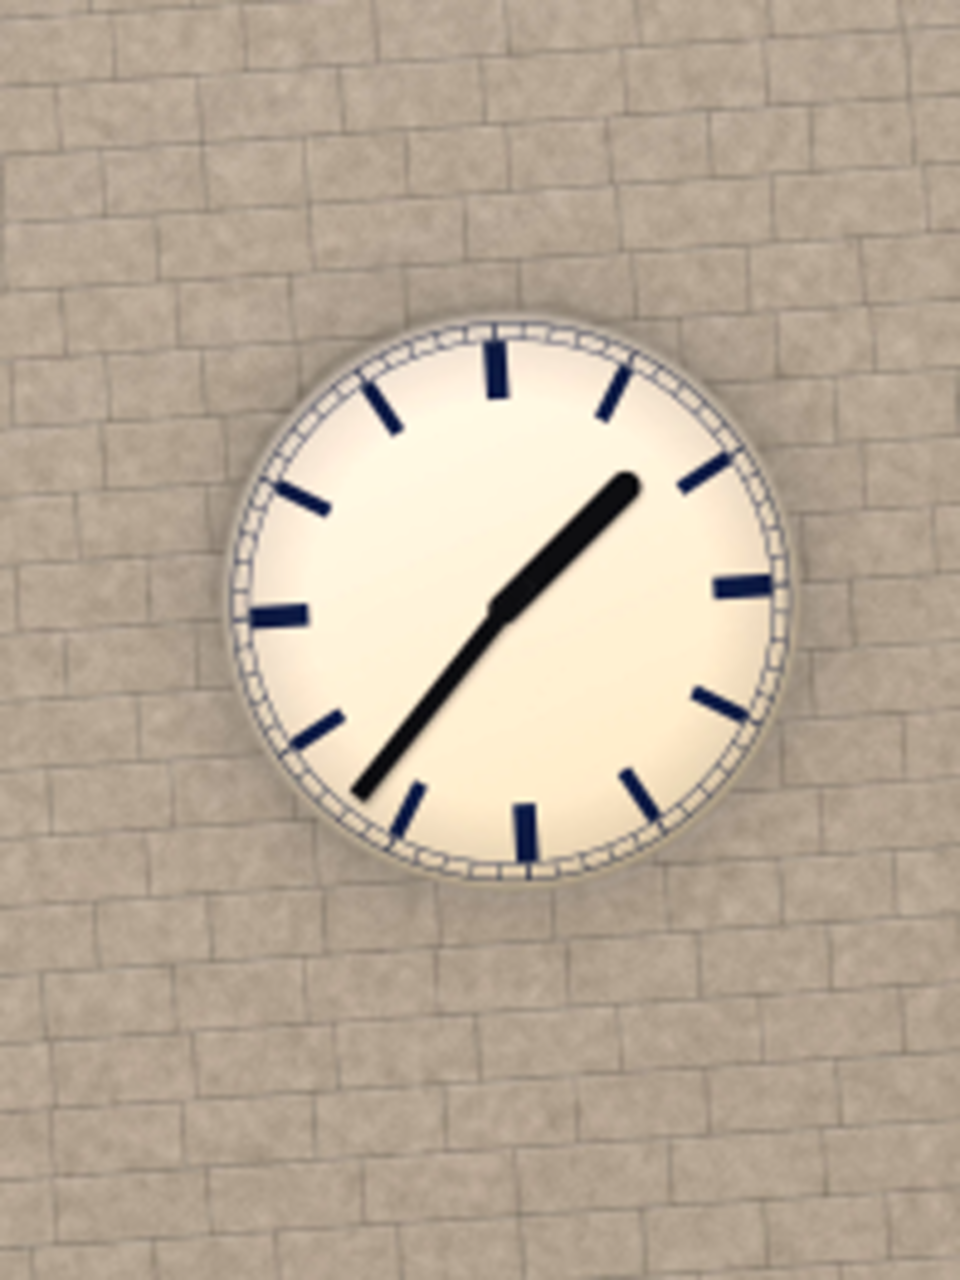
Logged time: 1 h 37 min
